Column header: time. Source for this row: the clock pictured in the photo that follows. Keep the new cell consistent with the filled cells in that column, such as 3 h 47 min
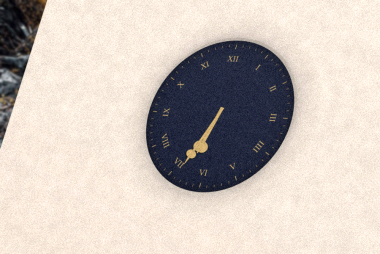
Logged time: 6 h 34 min
